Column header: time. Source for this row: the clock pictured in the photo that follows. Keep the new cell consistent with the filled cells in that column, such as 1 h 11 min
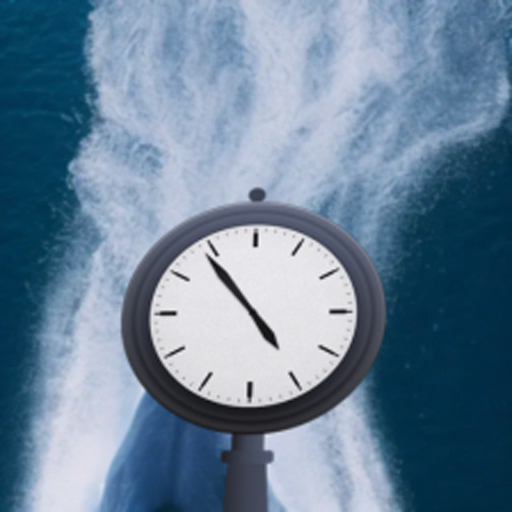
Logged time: 4 h 54 min
